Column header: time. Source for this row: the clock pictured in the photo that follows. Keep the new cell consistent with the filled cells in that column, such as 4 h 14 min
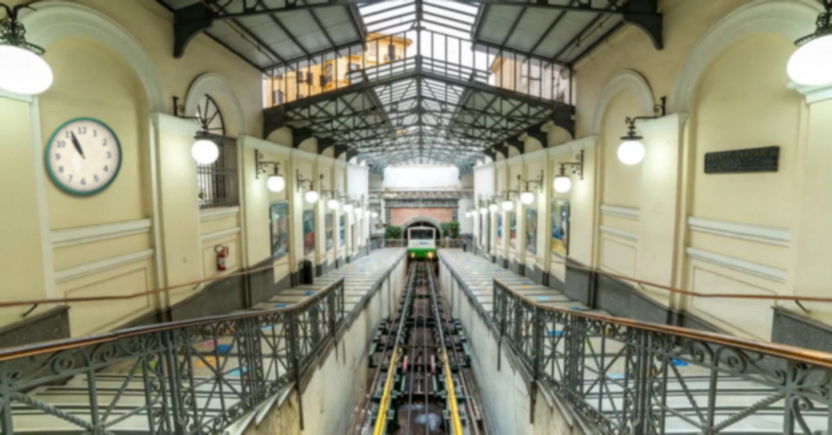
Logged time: 10 h 56 min
